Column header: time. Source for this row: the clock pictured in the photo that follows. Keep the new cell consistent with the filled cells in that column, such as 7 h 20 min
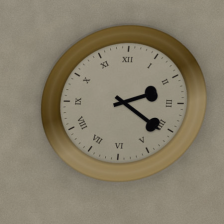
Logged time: 2 h 21 min
